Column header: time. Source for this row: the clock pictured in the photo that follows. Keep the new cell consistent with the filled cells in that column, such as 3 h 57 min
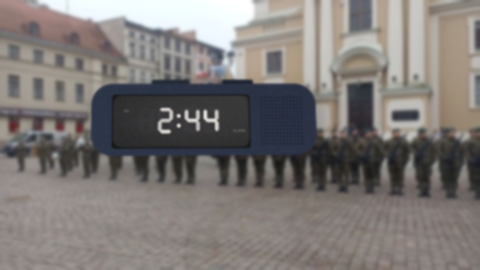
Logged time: 2 h 44 min
